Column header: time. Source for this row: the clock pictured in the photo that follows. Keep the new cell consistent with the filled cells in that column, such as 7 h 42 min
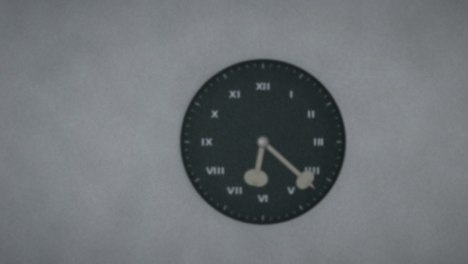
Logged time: 6 h 22 min
